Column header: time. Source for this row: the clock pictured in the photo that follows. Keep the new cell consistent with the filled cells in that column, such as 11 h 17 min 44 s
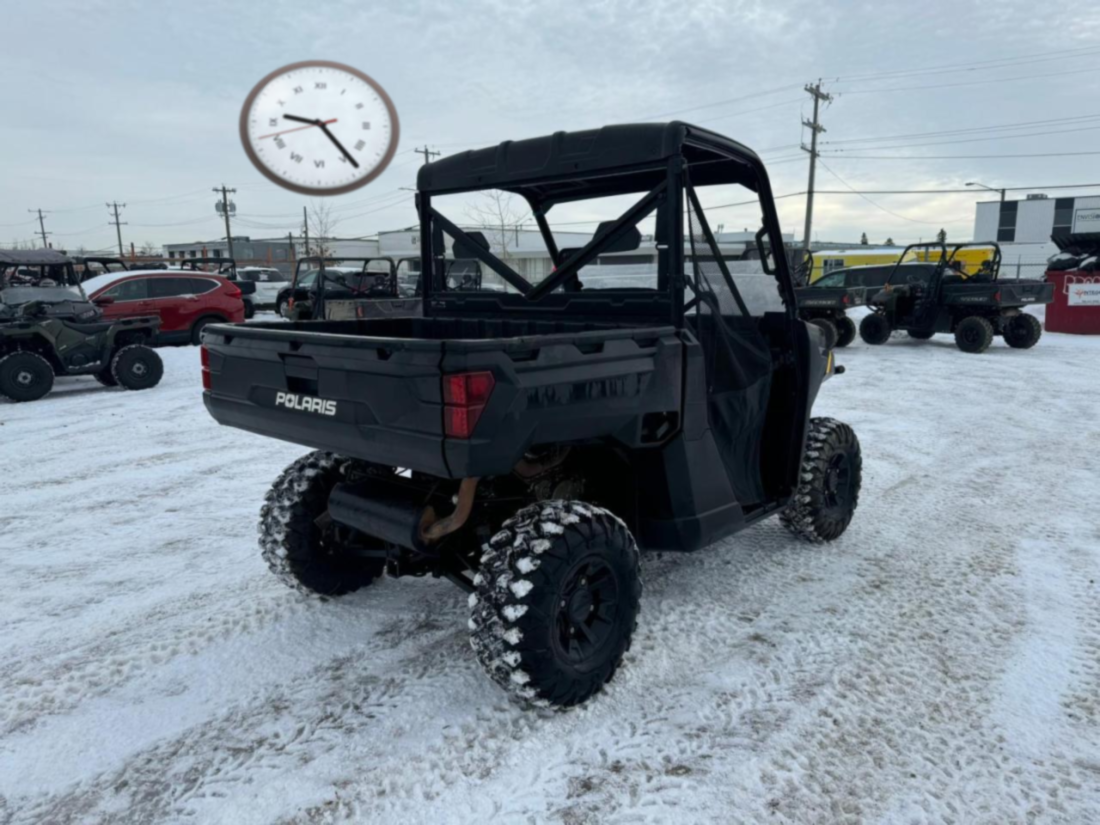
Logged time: 9 h 23 min 42 s
